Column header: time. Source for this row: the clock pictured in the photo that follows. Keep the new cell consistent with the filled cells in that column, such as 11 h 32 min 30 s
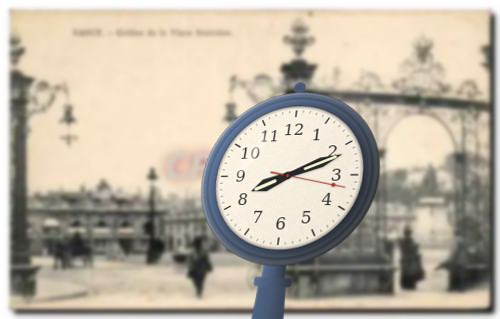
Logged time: 8 h 11 min 17 s
